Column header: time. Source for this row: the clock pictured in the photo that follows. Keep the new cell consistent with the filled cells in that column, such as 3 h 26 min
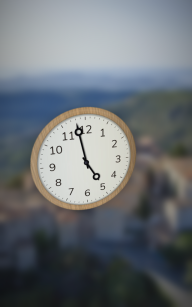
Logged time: 4 h 58 min
